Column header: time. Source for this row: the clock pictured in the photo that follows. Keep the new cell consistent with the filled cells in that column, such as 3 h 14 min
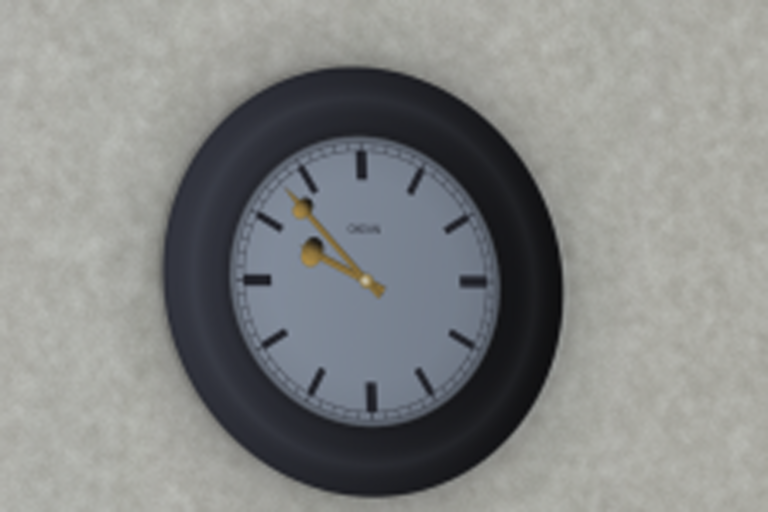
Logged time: 9 h 53 min
